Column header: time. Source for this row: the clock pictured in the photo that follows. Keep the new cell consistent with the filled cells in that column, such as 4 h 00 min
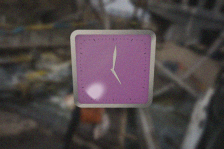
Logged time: 5 h 01 min
